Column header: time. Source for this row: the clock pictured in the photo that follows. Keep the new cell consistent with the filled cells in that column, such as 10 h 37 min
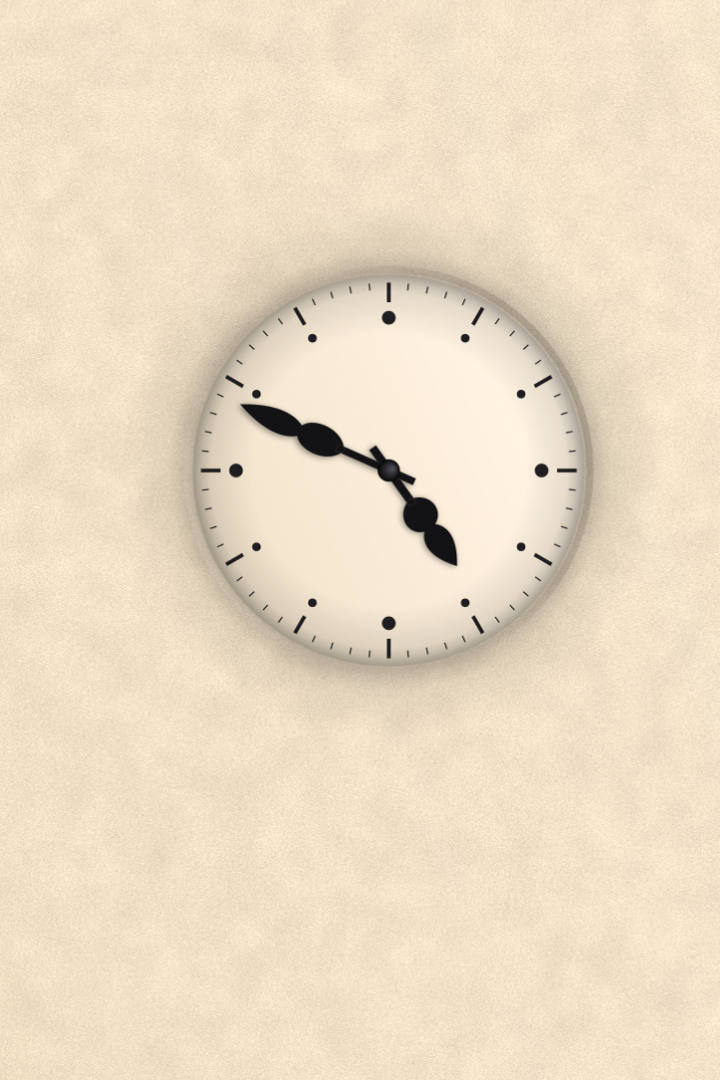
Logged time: 4 h 49 min
